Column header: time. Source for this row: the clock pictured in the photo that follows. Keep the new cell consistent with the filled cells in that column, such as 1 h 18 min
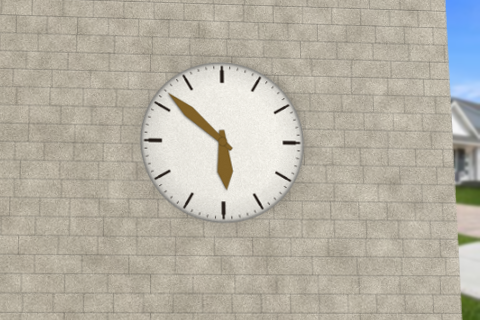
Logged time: 5 h 52 min
